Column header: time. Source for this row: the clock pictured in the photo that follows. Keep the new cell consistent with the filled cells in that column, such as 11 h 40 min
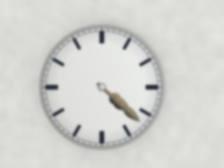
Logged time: 4 h 22 min
